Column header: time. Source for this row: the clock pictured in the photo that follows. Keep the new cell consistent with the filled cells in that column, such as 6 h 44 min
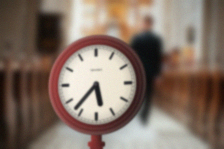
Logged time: 5 h 37 min
